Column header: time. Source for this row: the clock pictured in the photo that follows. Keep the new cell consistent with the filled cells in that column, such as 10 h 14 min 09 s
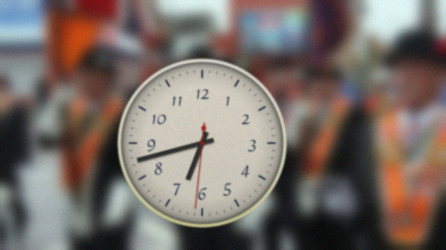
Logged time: 6 h 42 min 31 s
